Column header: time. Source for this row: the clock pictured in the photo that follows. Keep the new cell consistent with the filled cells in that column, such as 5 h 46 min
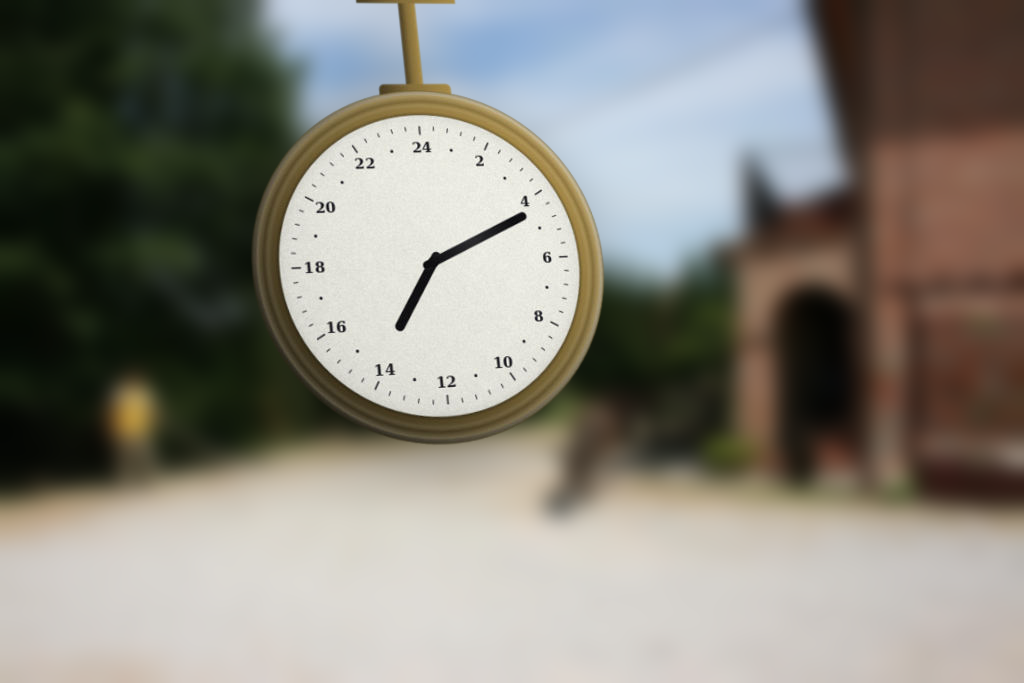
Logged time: 14 h 11 min
